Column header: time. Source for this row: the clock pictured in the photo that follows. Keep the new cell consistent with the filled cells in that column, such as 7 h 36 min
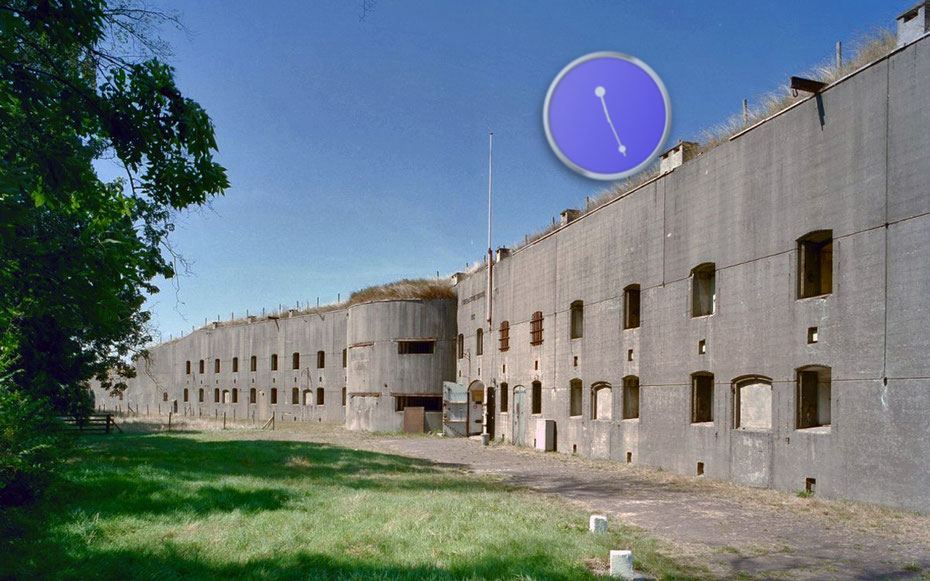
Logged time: 11 h 26 min
